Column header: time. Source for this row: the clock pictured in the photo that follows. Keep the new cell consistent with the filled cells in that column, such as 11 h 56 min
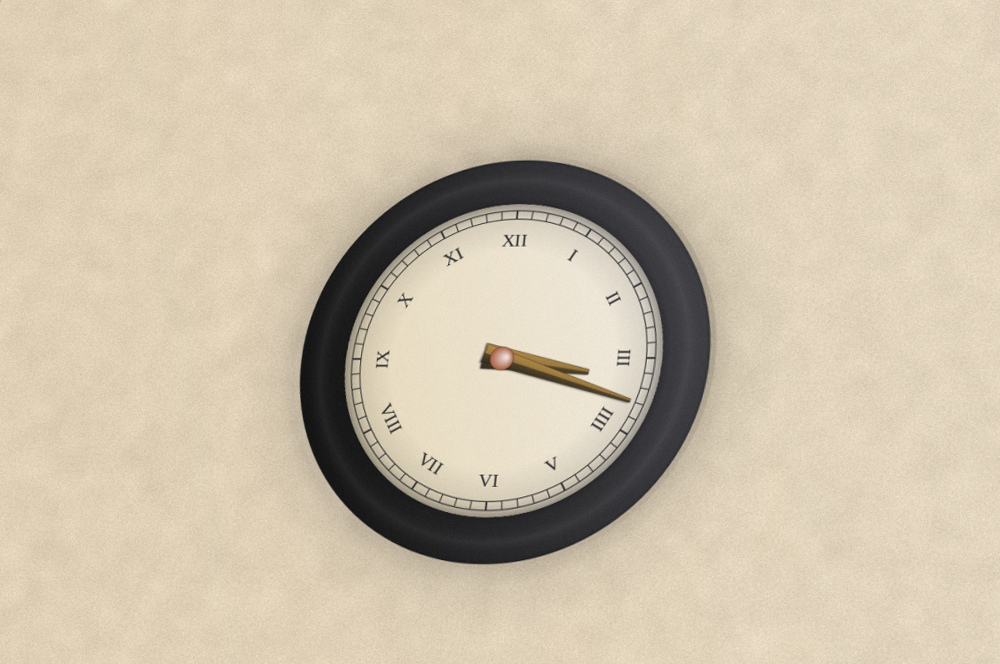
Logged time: 3 h 18 min
